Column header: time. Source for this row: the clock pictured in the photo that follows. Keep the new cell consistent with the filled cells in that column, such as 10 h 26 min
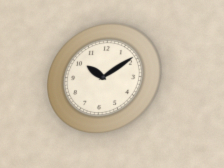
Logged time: 10 h 09 min
